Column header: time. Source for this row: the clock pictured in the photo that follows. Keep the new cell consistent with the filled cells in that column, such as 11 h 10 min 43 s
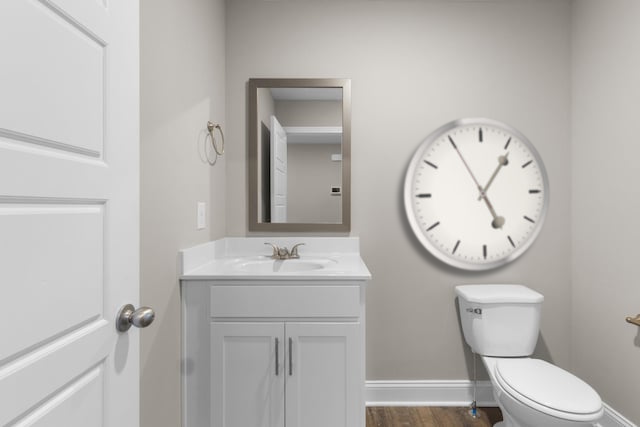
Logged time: 5 h 05 min 55 s
